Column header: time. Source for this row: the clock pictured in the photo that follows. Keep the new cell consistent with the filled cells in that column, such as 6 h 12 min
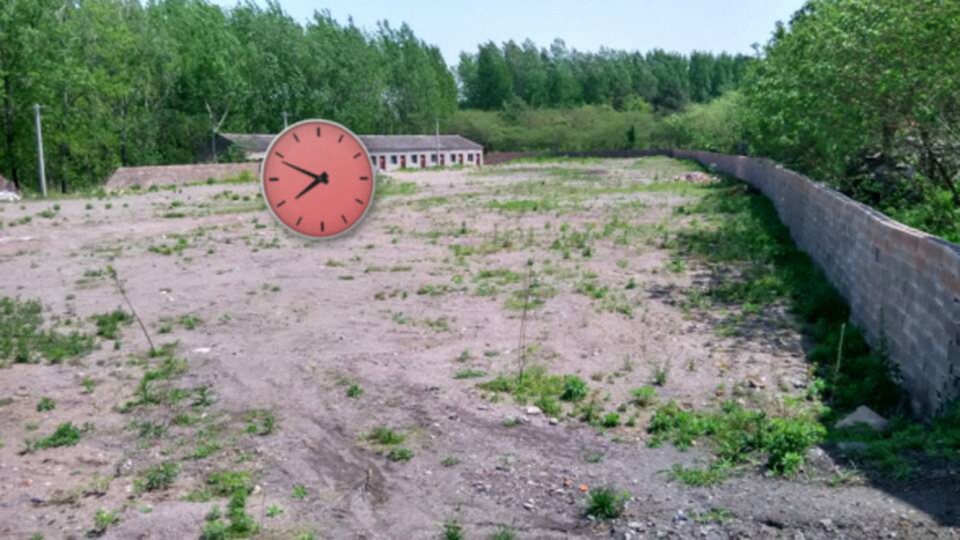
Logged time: 7 h 49 min
